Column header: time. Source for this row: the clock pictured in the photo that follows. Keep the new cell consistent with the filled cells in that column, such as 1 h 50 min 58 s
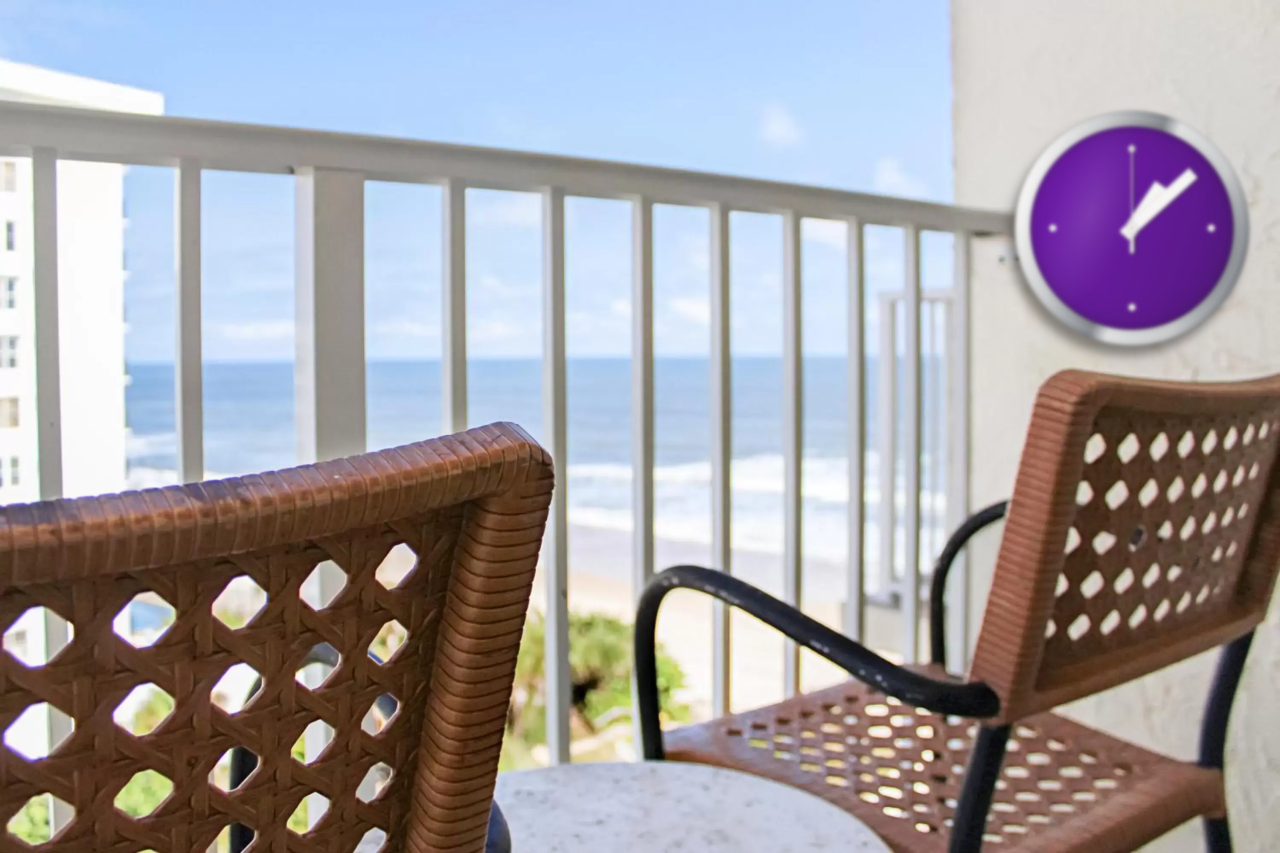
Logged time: 1 h 08 min 00 s
